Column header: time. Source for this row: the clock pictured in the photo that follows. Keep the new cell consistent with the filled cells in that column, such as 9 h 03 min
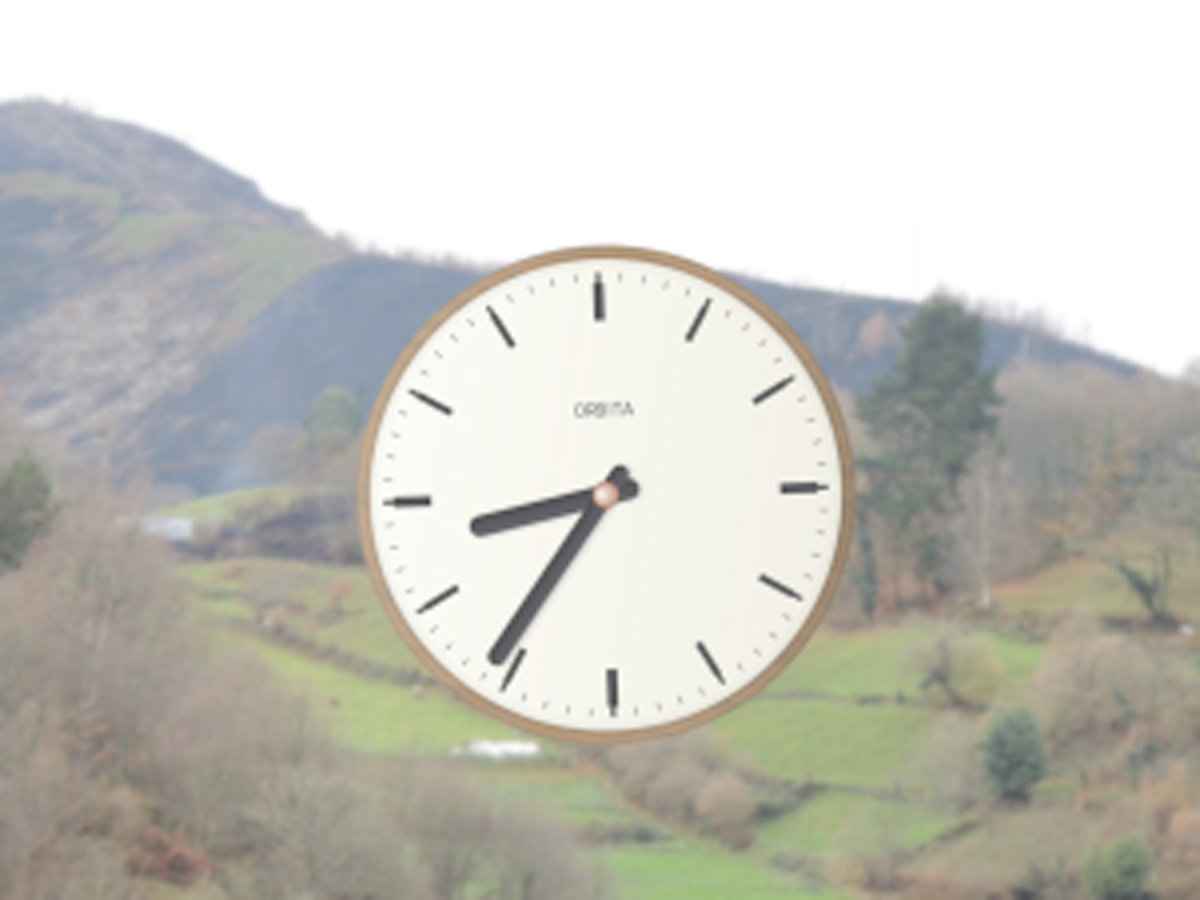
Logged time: 8 h 36 min
